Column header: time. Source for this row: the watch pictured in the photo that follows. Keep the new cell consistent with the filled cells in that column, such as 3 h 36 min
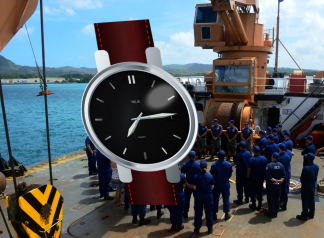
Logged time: 7 h 14 min
